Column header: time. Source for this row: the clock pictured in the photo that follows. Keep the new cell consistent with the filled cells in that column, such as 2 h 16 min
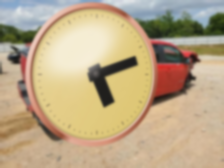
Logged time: 5 h 12 min
